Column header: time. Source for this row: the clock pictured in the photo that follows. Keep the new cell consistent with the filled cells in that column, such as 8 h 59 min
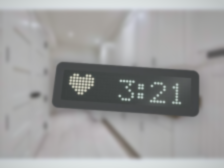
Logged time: 3 h 21 min
